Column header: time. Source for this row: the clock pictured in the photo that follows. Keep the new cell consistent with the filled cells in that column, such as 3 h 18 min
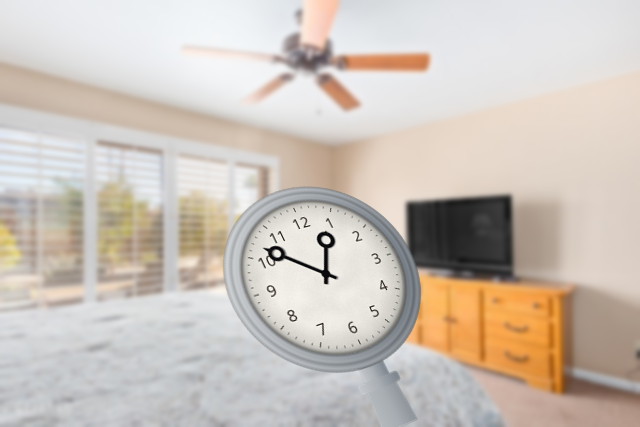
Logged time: 12 h 52 min
